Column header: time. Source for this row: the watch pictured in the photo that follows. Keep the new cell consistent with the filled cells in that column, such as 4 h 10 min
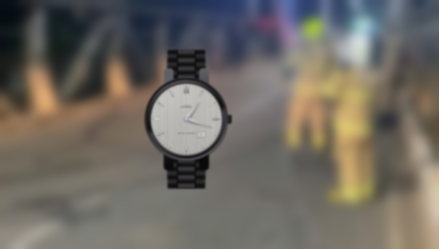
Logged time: 1 h 18 min
